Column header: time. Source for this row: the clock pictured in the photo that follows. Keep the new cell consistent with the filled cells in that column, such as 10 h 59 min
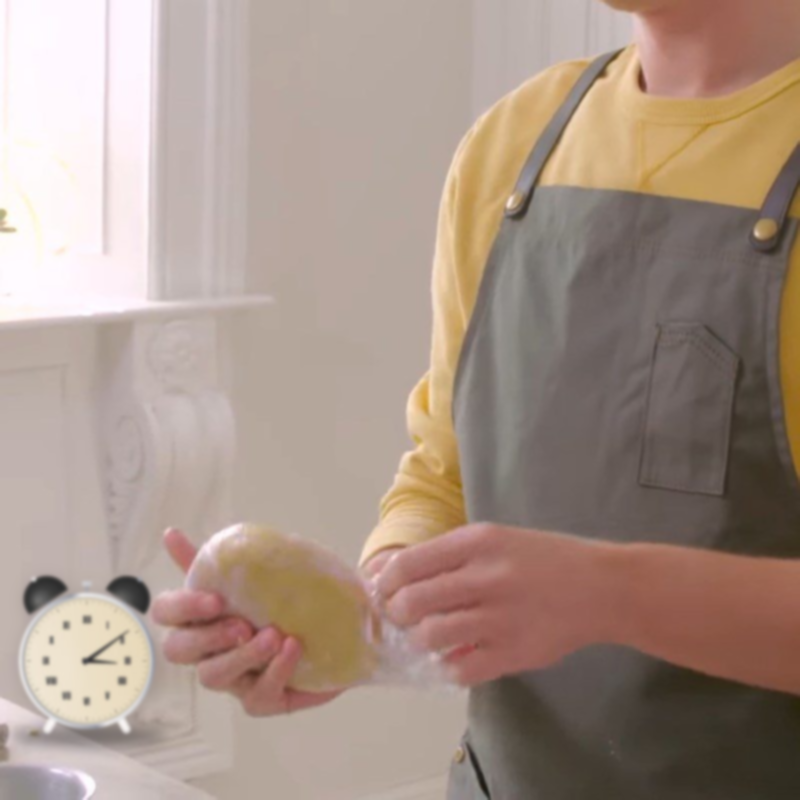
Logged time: 3 h 09 min
